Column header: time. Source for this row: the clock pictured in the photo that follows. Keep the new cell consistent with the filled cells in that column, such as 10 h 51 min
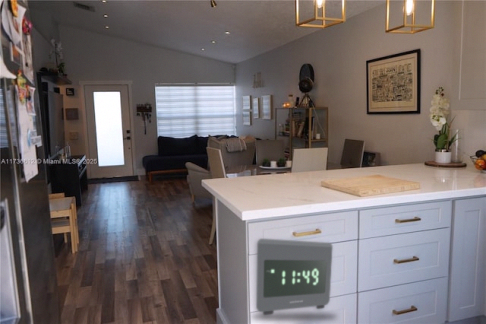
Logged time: 11 h 49 min
